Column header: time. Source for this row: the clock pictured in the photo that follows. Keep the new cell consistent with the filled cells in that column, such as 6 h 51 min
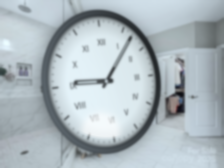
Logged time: 9 h 07 min
